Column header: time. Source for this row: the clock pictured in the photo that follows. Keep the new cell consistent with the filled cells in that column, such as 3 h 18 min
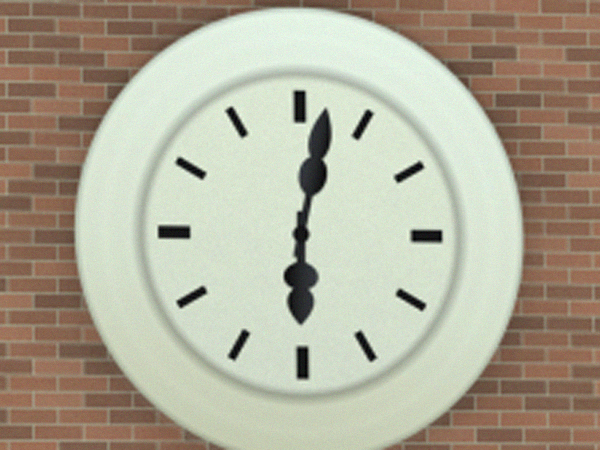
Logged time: 6 h 02 min
